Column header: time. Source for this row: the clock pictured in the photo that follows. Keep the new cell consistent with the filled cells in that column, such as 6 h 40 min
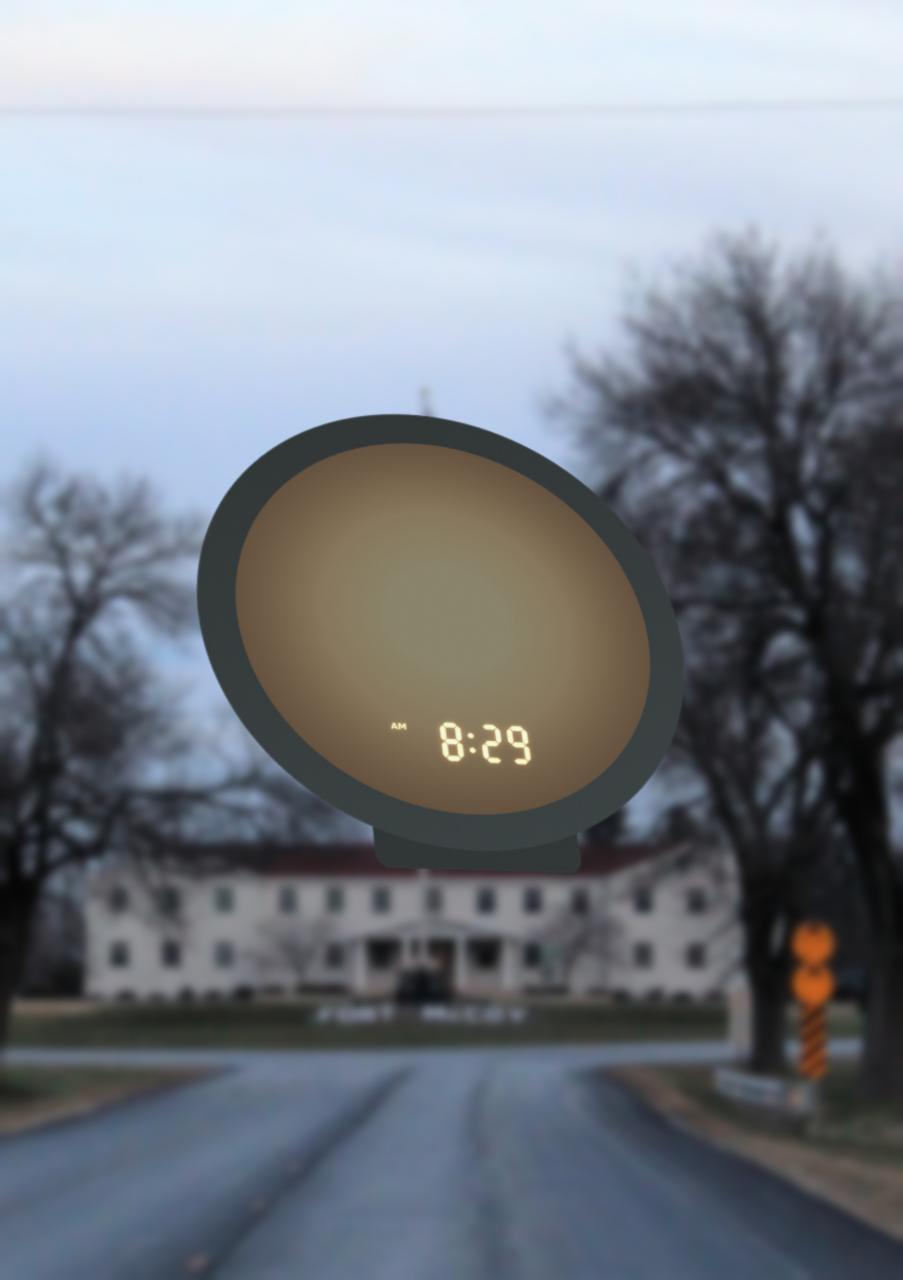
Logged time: 8 h 29 min
